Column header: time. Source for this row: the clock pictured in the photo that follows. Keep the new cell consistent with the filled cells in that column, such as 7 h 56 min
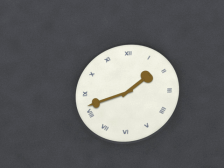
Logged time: 1 h 42 min
